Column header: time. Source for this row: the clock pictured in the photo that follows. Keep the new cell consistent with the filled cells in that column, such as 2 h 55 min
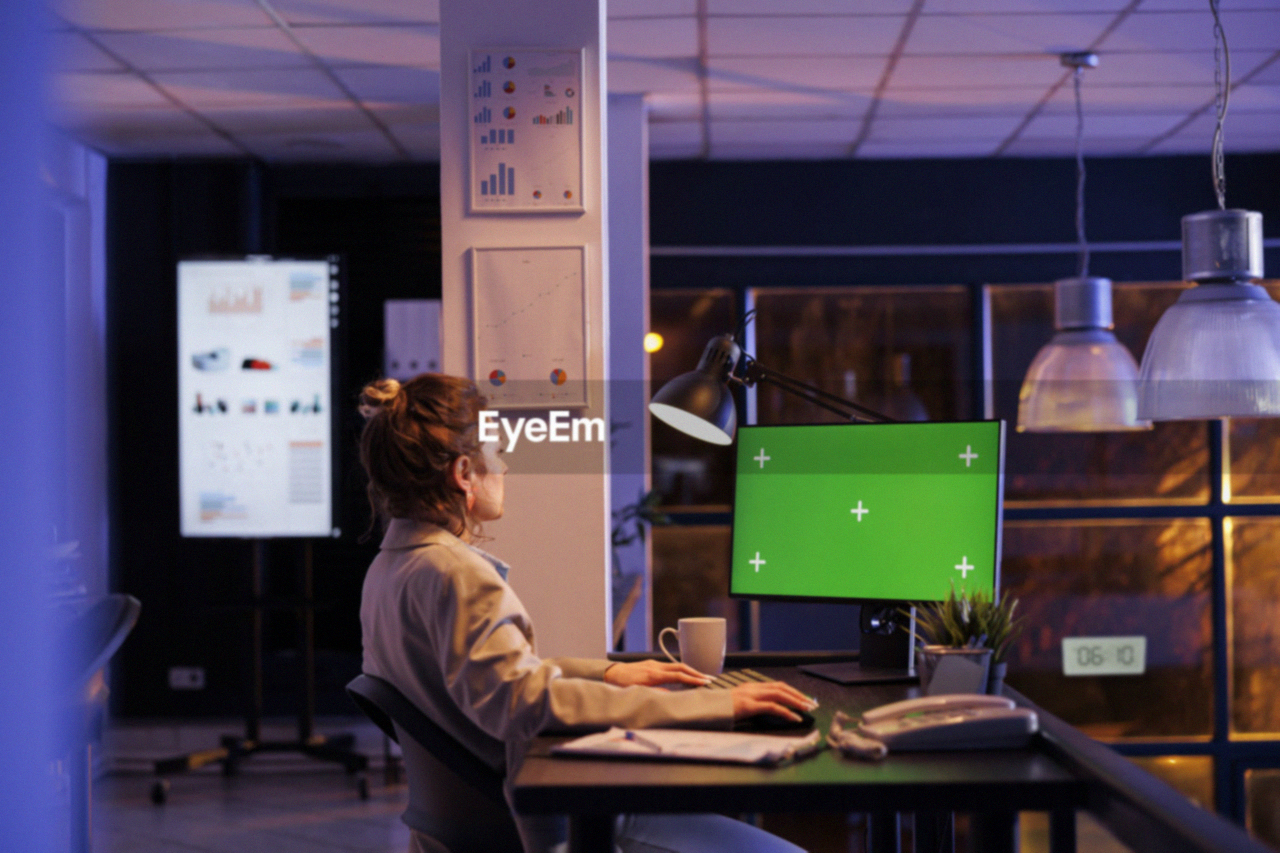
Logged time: 6 h 10 min
